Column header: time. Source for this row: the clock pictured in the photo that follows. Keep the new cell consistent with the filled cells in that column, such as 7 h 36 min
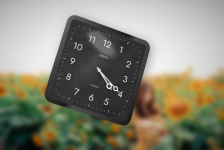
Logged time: 4 h 20 min
